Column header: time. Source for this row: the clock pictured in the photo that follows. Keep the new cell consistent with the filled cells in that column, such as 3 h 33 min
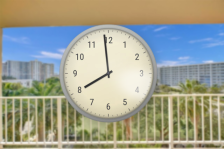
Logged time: 7 h 59 min
